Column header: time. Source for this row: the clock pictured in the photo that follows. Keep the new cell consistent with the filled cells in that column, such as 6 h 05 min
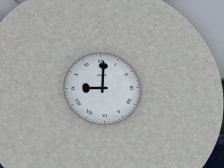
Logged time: 9 h 01 min
